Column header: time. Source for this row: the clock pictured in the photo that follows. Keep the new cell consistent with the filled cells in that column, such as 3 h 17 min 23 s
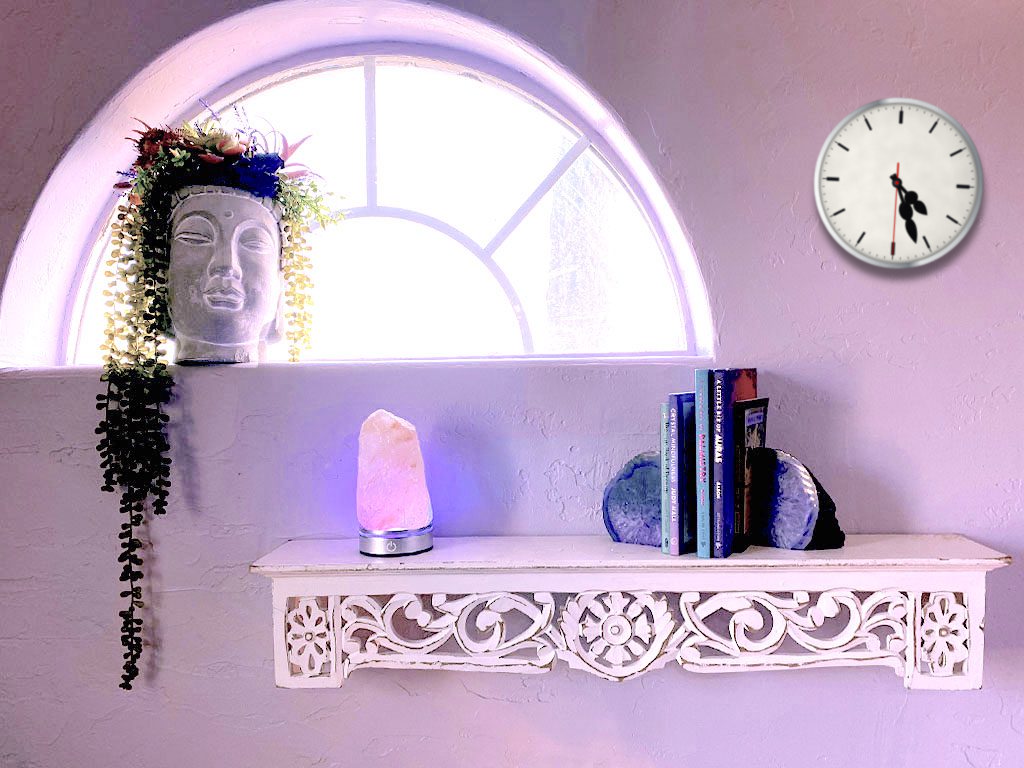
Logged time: 4 h 26 min 30 s
